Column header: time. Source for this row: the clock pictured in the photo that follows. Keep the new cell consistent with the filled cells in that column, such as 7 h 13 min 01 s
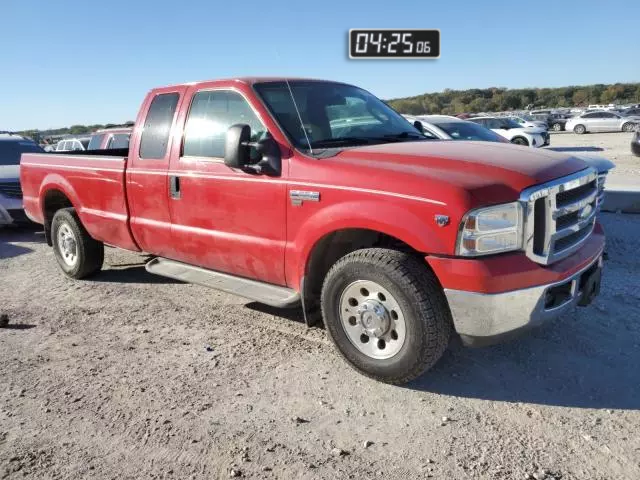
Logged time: 4 h 25 min 06 s
